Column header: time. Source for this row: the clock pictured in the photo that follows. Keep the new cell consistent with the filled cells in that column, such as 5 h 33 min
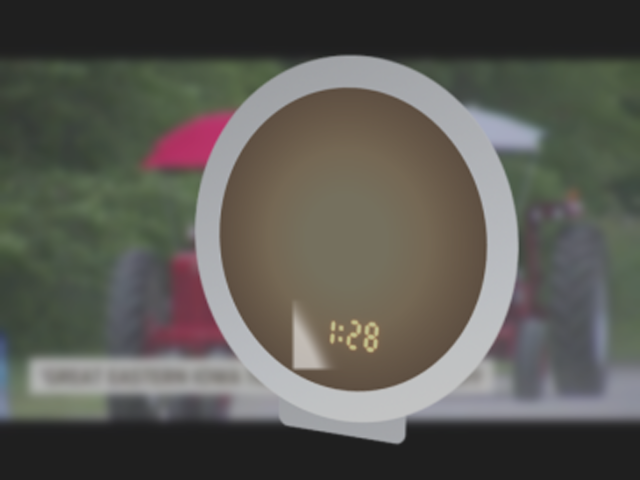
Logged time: 1 h 28 min
